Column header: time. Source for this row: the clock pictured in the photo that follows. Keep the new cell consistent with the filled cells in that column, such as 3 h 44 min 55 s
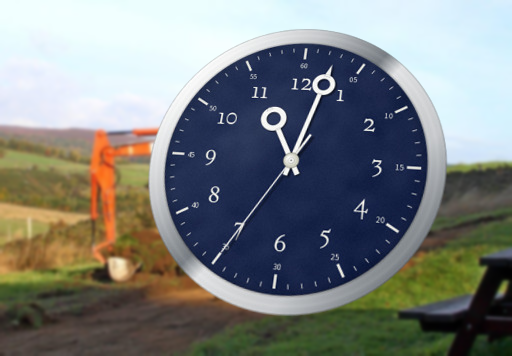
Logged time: 11 h 02 min 35 s
